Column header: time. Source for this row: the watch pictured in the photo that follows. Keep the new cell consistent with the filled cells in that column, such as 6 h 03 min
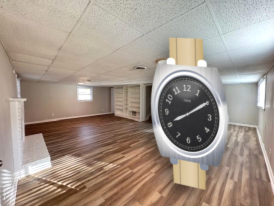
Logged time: 8 h 10 min
